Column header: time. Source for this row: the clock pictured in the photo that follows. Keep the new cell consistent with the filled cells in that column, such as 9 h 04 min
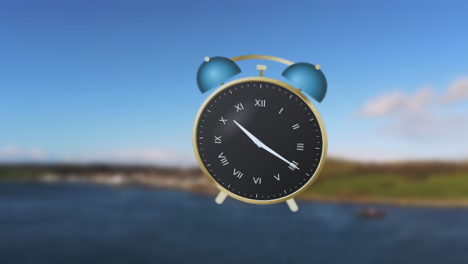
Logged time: 10 h 20 min
